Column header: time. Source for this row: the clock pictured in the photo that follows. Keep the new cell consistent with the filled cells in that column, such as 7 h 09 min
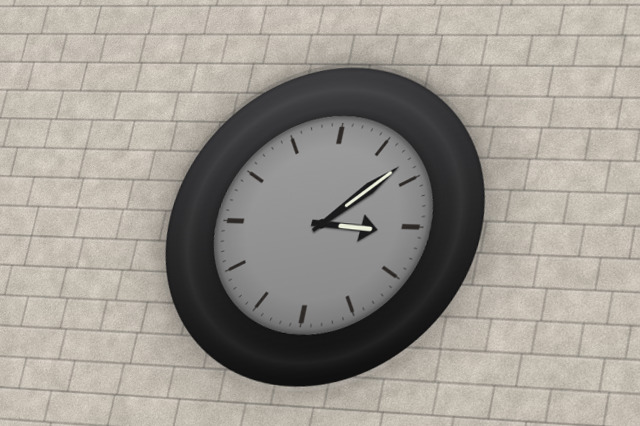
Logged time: 3 h 08 min
